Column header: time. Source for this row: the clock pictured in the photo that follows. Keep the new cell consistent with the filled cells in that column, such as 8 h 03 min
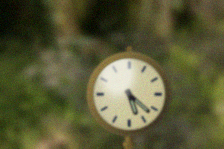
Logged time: 5 h 22 min
